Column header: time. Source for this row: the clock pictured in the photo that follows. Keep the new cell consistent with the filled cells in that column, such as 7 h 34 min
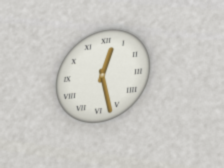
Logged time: 12 h 27 min
